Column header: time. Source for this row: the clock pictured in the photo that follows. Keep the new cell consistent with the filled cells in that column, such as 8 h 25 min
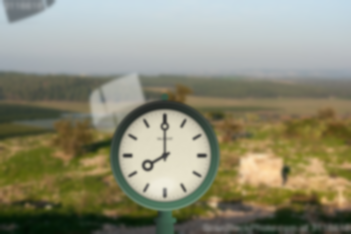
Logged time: 8 h 00 min
